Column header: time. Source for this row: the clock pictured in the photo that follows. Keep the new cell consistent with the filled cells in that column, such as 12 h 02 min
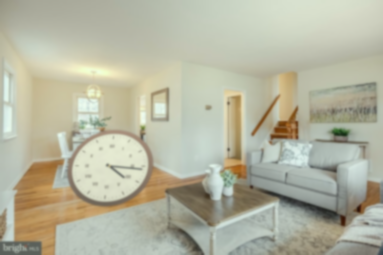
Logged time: 4 h 16 min
